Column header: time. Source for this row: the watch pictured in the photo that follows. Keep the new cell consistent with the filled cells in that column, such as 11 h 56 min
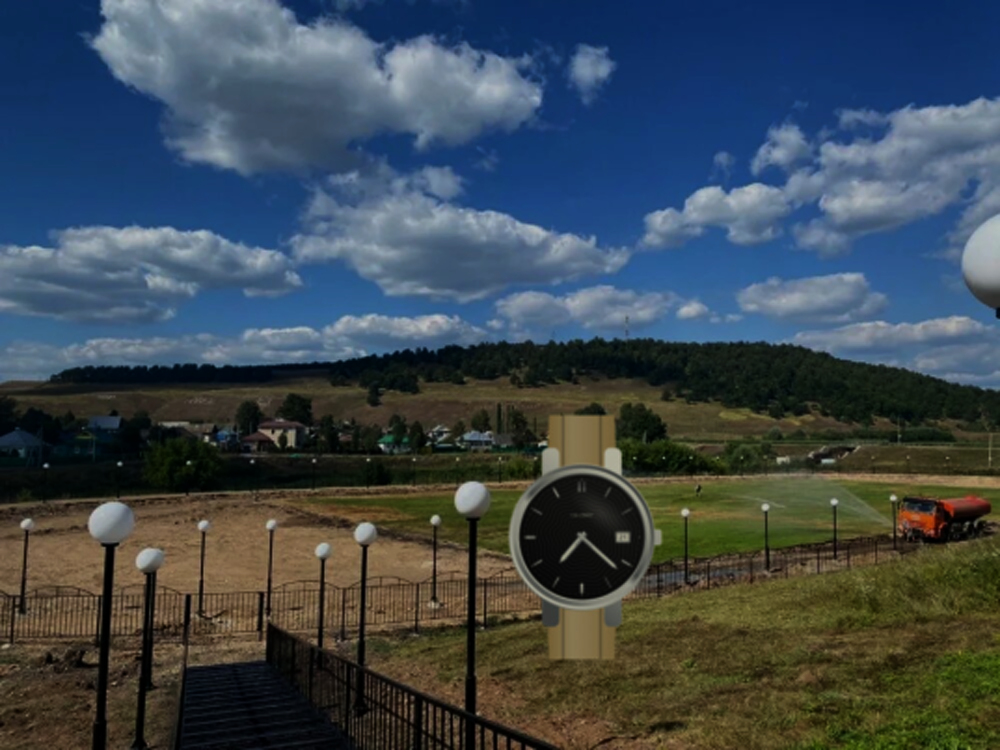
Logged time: 7 h 22 min
